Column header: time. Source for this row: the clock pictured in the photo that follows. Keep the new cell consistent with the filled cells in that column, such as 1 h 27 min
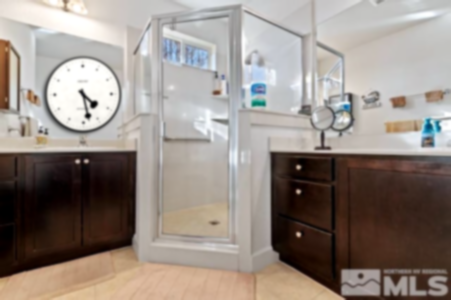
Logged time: 4 h 28 min
